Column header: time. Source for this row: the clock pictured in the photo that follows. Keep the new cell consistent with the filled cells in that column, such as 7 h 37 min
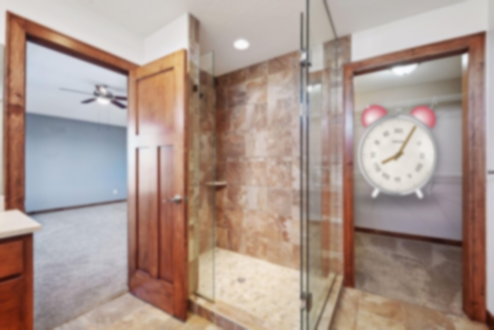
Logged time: 8 h 05 min
